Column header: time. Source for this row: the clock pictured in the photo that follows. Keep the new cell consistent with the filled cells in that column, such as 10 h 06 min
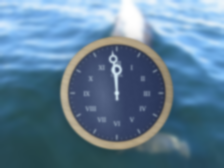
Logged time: 11 h 59 min
